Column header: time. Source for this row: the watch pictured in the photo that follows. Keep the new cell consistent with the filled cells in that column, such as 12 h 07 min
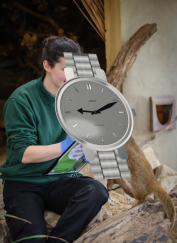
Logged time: 9 h 11 min
